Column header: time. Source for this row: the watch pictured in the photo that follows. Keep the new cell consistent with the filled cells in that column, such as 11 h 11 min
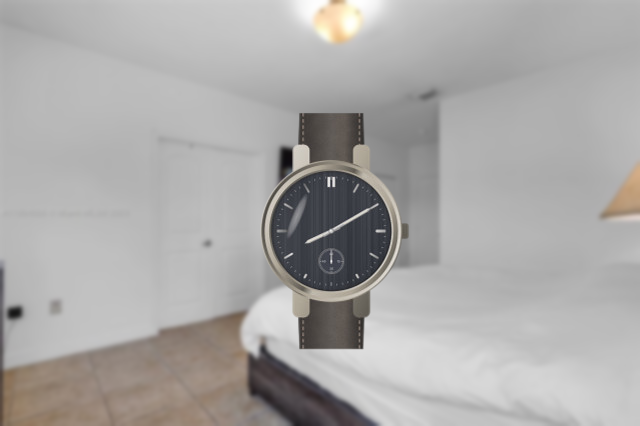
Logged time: 8 h 10 min
